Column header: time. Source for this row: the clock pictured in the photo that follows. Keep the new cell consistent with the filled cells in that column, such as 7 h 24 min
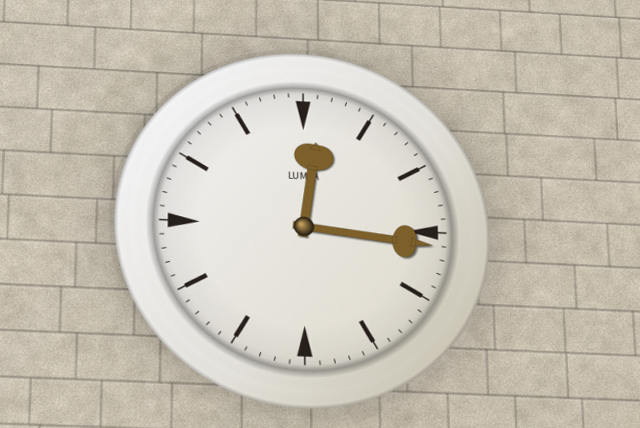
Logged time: 12 h 16 min
